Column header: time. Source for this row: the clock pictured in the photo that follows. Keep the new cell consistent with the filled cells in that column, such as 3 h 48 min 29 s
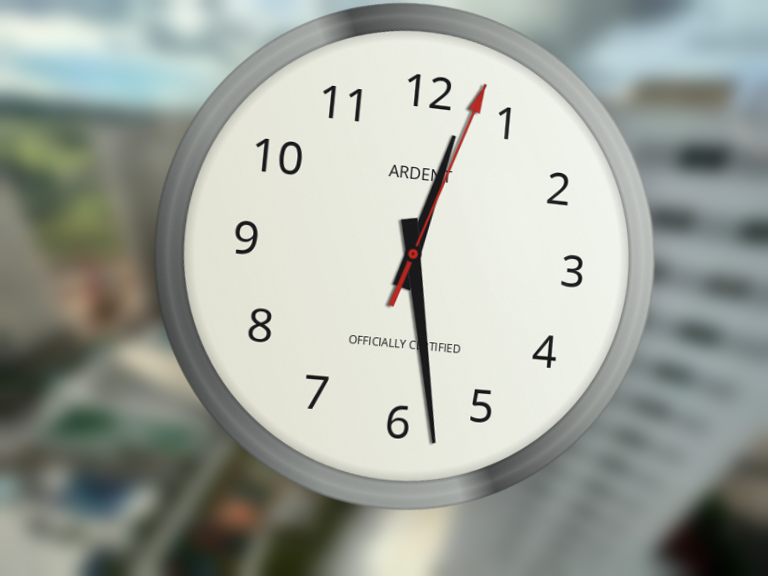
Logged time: 12 h 28 min 03 s
